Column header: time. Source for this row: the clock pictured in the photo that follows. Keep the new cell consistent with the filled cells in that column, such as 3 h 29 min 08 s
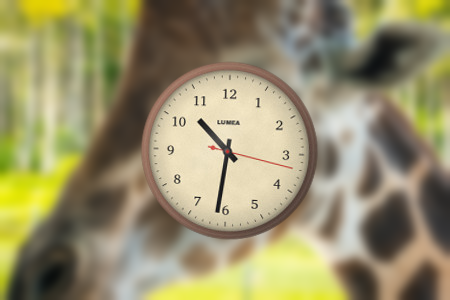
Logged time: 10 h 31 min 17 s
